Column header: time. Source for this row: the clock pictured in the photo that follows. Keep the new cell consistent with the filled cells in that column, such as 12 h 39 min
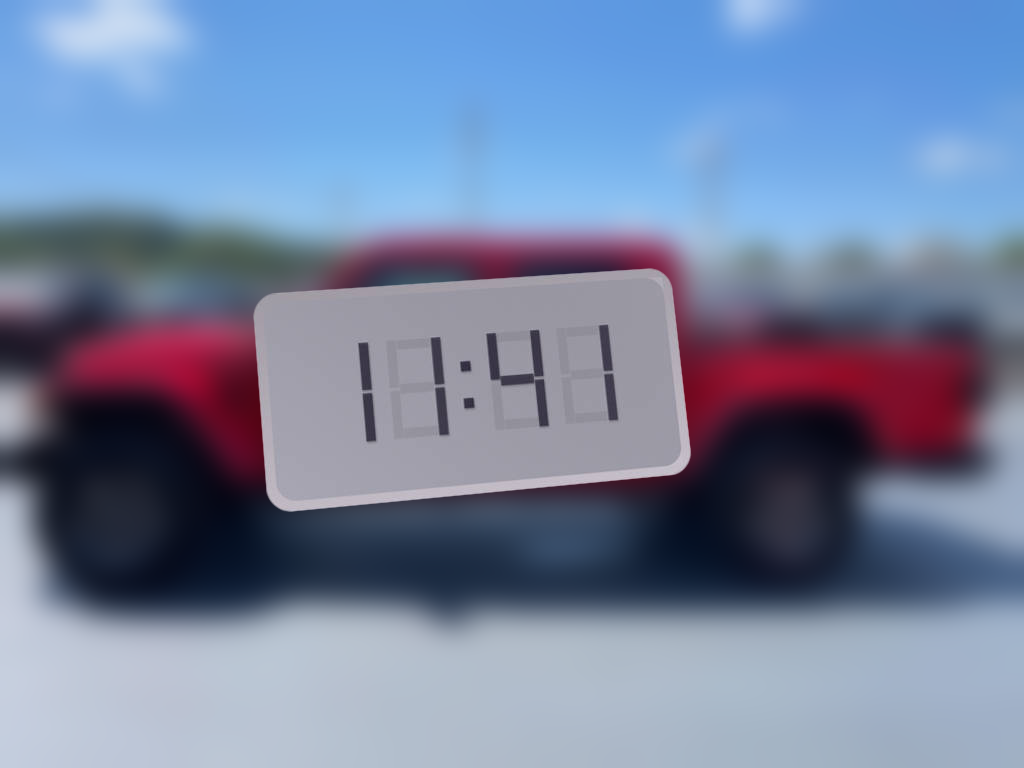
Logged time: 11 h 41 min
